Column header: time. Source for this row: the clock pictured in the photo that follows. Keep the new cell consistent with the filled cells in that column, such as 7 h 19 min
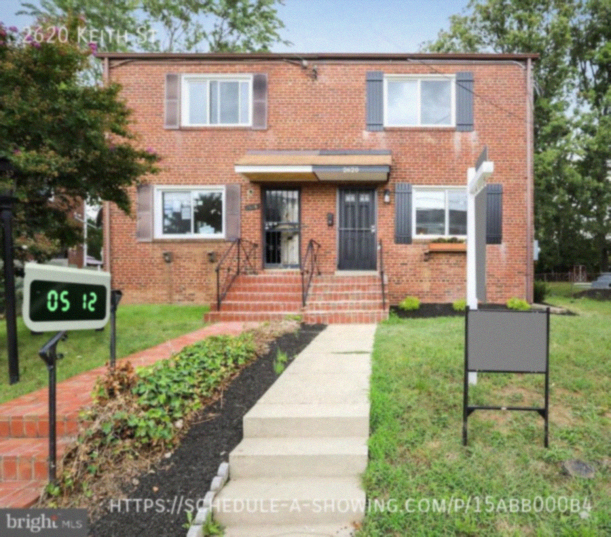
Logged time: 5 h 12 min
